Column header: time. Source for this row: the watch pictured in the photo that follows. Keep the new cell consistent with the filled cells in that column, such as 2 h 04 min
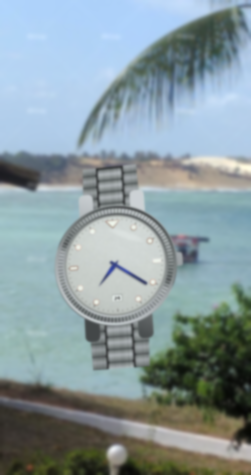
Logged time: 7 h 21 min
